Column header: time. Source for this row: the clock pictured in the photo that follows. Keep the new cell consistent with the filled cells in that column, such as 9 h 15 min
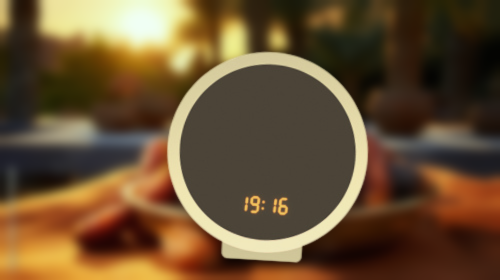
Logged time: 19 h 16 min
